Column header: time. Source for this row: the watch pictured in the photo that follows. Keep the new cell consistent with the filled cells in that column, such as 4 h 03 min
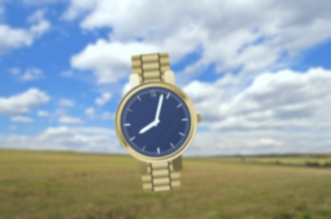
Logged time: 8 h 03 min
